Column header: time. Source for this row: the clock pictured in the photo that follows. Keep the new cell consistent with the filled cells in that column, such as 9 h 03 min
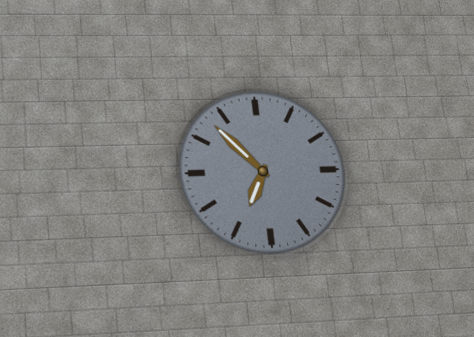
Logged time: 6 h 53 min
